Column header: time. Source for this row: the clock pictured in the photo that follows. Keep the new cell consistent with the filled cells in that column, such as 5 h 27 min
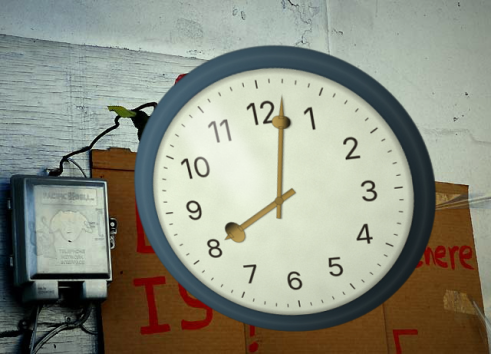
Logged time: 8 h 02 min
